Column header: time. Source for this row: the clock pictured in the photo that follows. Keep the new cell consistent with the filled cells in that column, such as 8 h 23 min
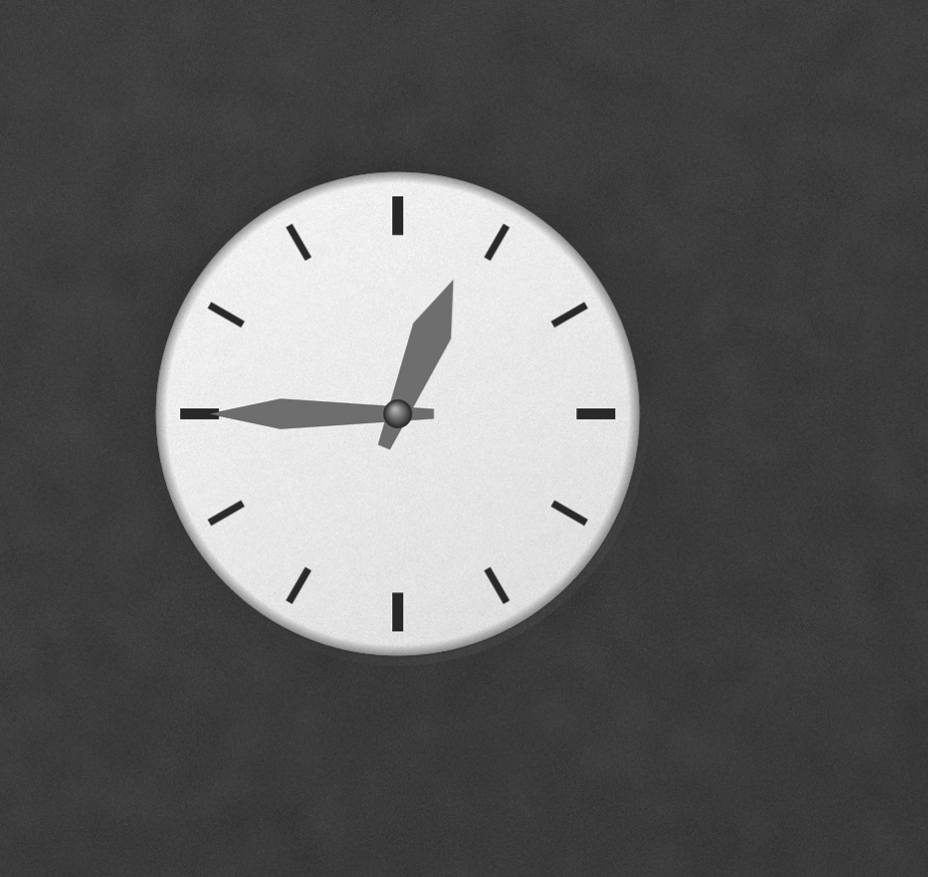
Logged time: 12 h 45 min
